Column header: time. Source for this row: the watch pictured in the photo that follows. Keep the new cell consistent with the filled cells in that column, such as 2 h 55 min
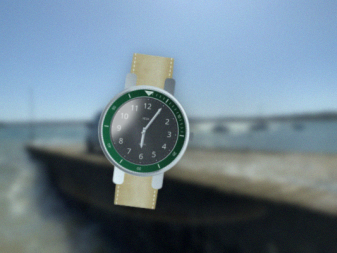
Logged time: 6 h 05 min
